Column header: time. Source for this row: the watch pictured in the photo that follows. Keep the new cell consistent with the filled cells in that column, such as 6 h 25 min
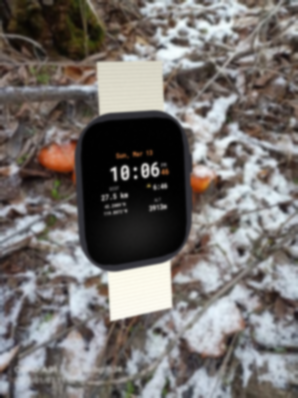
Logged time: 10 h 06 min
